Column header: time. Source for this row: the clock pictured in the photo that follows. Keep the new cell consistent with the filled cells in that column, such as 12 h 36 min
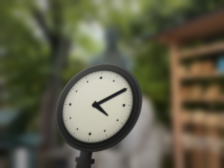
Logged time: 4 h 10 min
